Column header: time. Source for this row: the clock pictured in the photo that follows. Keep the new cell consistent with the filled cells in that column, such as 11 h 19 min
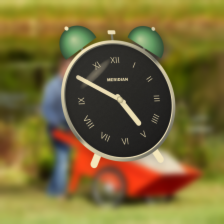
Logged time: 4 h 50 min
